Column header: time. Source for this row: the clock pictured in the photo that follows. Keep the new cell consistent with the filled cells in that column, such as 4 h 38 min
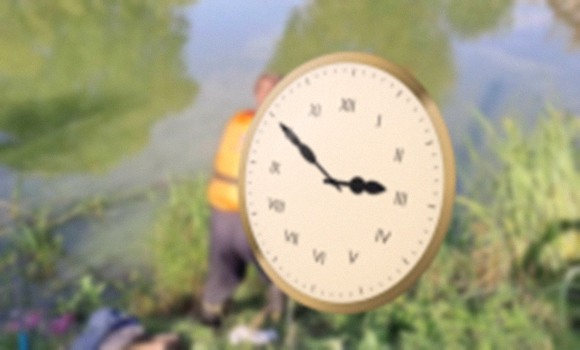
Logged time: 2 h 50 min
